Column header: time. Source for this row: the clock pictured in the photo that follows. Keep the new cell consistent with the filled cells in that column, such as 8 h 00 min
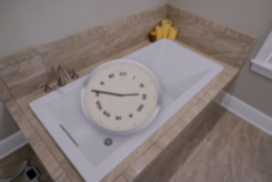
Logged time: 2 h 46 min
